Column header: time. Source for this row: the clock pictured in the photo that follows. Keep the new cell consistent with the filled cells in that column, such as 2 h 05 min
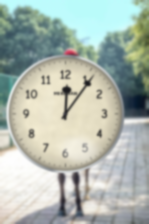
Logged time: 12 h 06 min
